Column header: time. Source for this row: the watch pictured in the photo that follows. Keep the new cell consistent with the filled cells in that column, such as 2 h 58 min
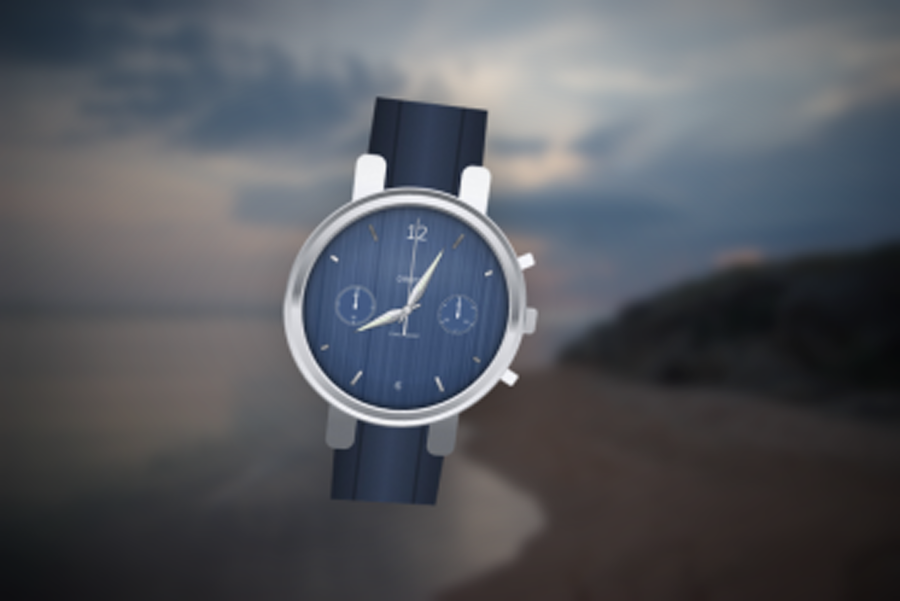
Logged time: 8 h 04 min
